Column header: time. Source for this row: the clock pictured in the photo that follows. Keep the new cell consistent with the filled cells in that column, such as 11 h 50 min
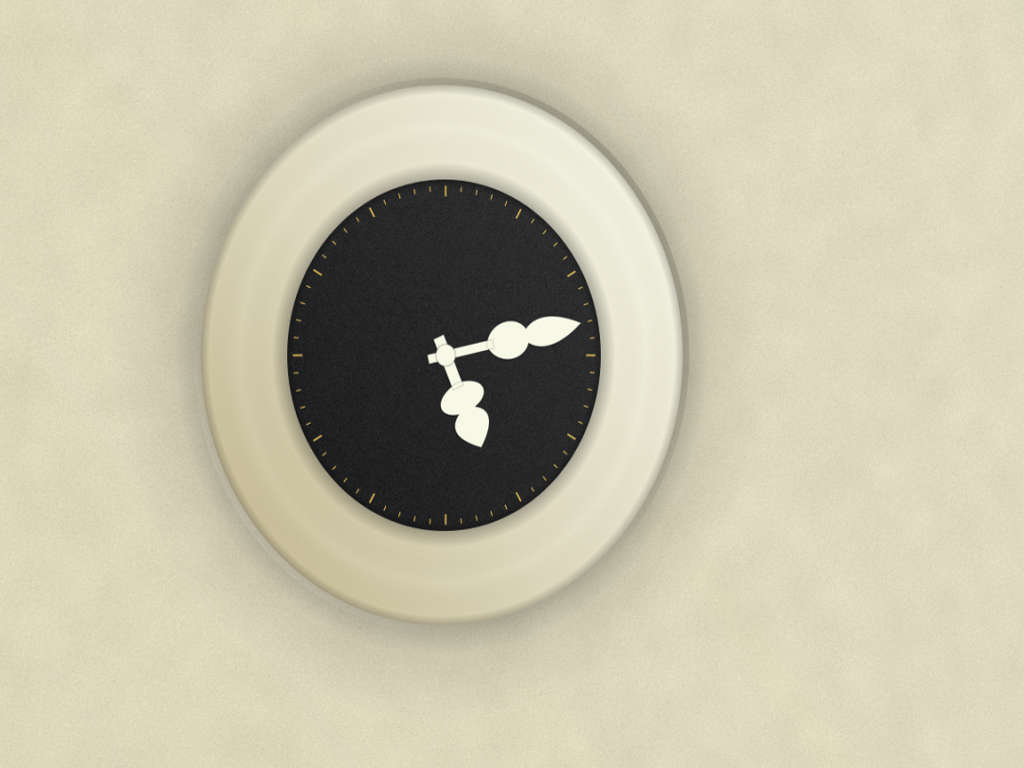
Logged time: 5 h 13 min
